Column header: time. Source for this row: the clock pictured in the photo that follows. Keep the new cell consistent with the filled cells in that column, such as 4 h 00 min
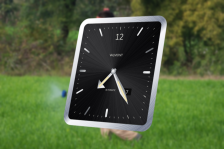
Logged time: 7 h 24 min
